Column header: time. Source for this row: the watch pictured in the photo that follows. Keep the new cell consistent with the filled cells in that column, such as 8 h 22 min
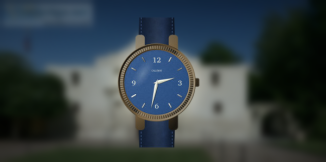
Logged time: 2 h 32 min
